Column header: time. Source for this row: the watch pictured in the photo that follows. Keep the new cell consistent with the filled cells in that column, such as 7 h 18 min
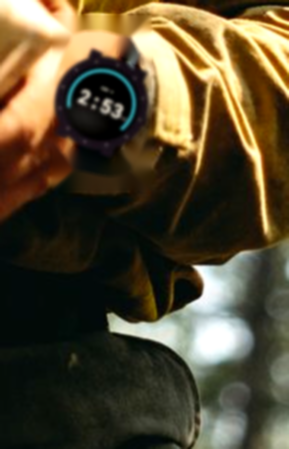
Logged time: 2 h 53 min
